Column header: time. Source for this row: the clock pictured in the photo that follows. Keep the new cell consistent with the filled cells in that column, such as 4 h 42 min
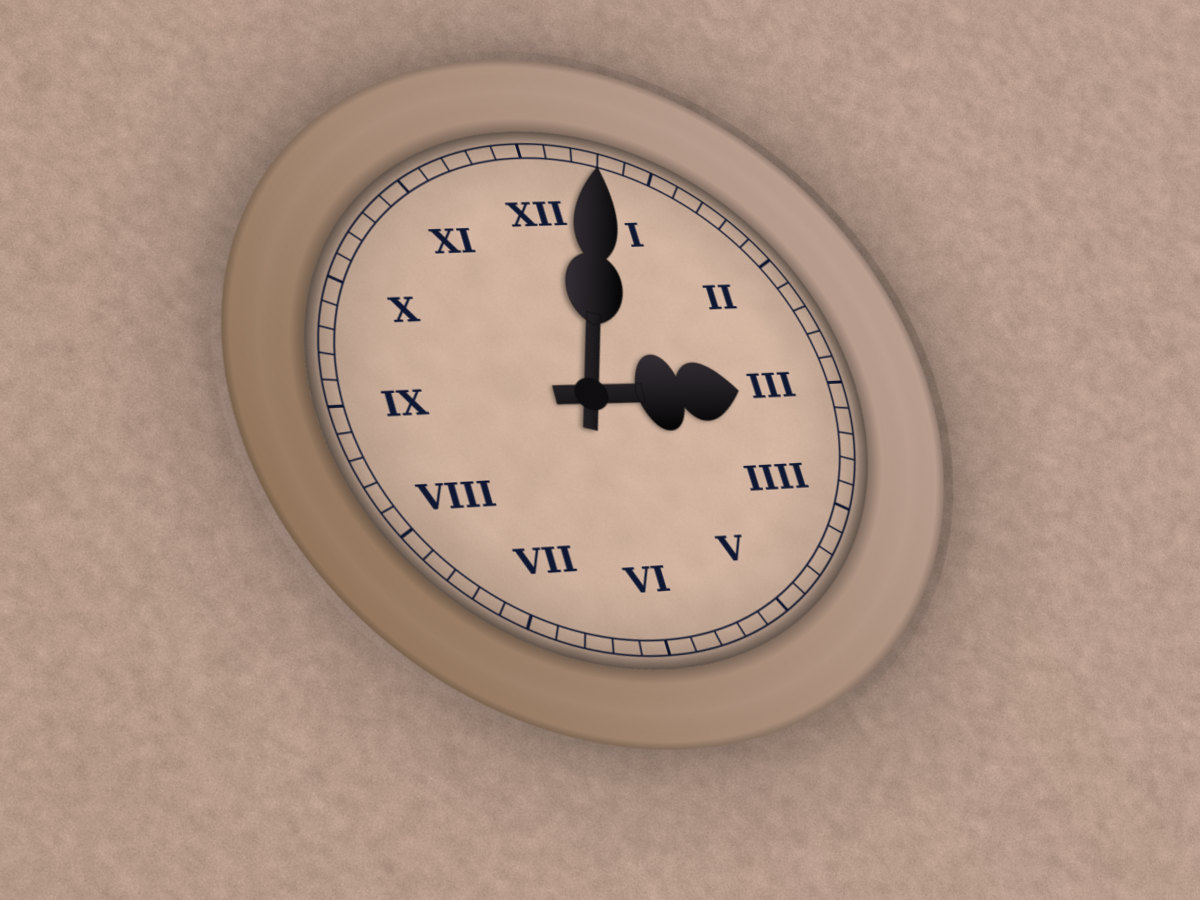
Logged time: 3 h 03 min
